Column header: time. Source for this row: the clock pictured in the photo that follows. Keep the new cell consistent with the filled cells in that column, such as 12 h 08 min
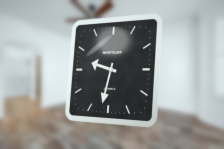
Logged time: 9 h 32 min
